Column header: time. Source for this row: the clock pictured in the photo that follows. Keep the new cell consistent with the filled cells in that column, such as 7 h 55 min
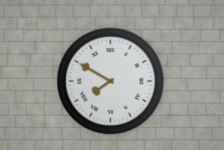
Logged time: 7 h 50 min
